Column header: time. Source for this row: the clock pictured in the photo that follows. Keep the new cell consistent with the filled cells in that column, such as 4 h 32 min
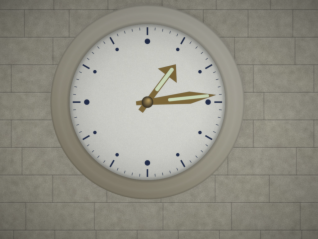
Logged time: 1 h 14 min
